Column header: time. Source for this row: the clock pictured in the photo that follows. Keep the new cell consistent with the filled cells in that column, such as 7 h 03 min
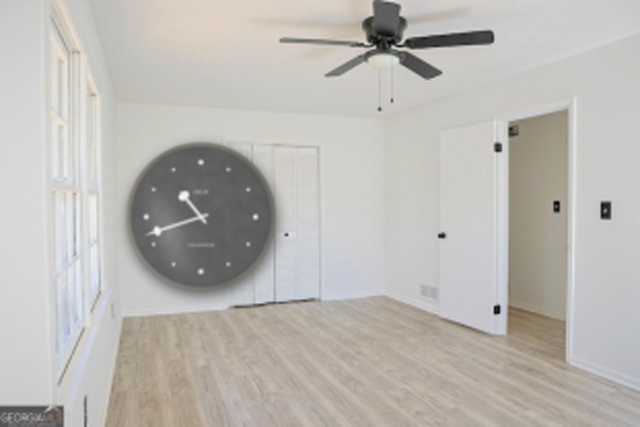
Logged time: 10 h 42 min
